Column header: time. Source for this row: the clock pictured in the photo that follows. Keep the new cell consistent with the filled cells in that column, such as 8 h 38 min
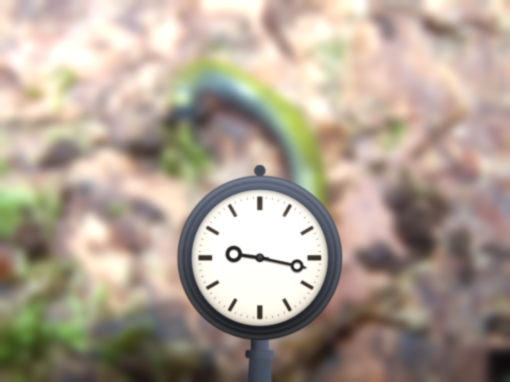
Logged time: 9 h 17 min
